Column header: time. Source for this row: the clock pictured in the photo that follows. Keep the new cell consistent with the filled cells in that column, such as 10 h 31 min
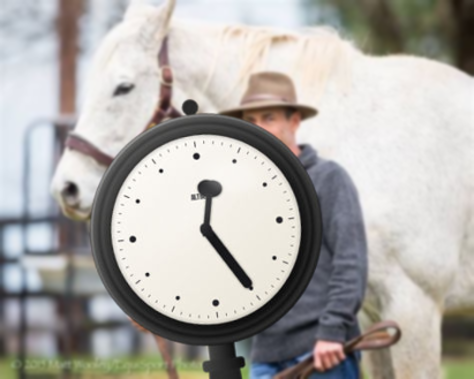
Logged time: 12 h 25 min
